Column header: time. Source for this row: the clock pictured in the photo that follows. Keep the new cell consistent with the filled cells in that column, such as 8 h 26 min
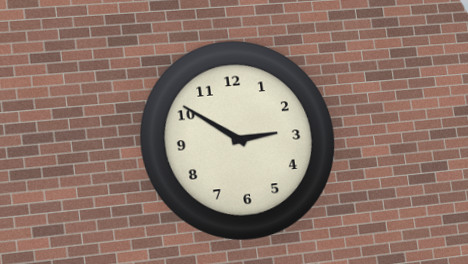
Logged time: 2 h 51 min
